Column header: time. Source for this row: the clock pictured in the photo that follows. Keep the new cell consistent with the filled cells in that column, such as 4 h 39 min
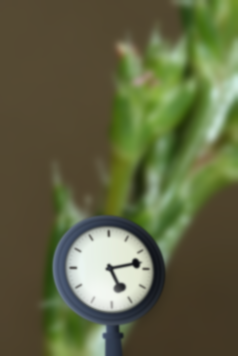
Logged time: 5 h 13 min
